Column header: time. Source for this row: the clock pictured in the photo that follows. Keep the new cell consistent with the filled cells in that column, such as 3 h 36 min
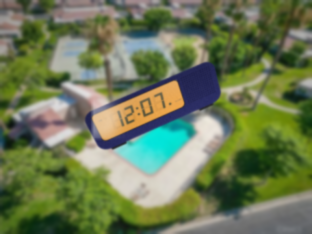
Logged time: 12 h 07 min
